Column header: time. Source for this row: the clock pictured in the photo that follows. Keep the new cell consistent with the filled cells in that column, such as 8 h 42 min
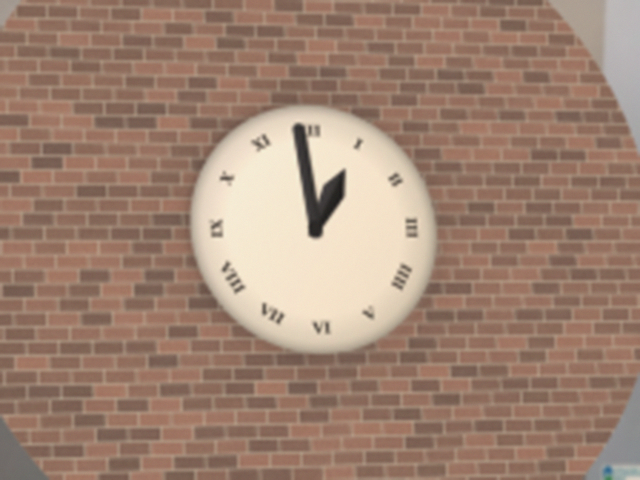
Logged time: 12 h 59 min
